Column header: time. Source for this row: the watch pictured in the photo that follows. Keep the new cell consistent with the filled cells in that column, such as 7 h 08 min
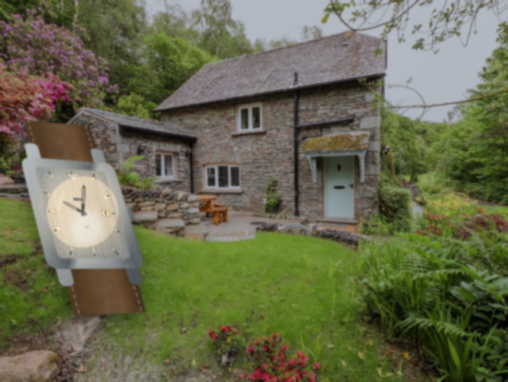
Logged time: 10 h 03 min
